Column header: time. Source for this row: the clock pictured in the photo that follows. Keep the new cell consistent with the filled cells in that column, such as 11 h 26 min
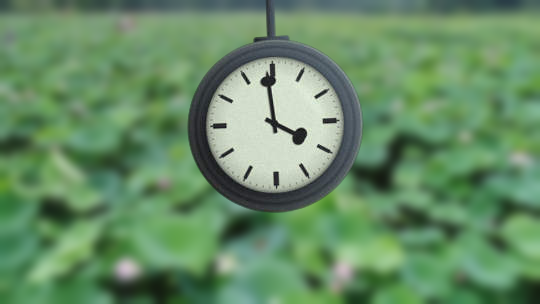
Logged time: 3 h 59 min
